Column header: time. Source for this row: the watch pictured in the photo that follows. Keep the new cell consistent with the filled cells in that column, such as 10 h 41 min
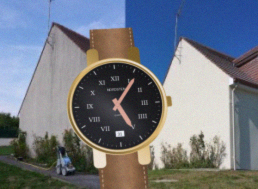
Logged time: 5 h 06 min
